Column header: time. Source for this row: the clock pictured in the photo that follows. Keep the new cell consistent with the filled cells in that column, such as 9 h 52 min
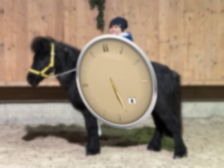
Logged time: 5 h 27 min
